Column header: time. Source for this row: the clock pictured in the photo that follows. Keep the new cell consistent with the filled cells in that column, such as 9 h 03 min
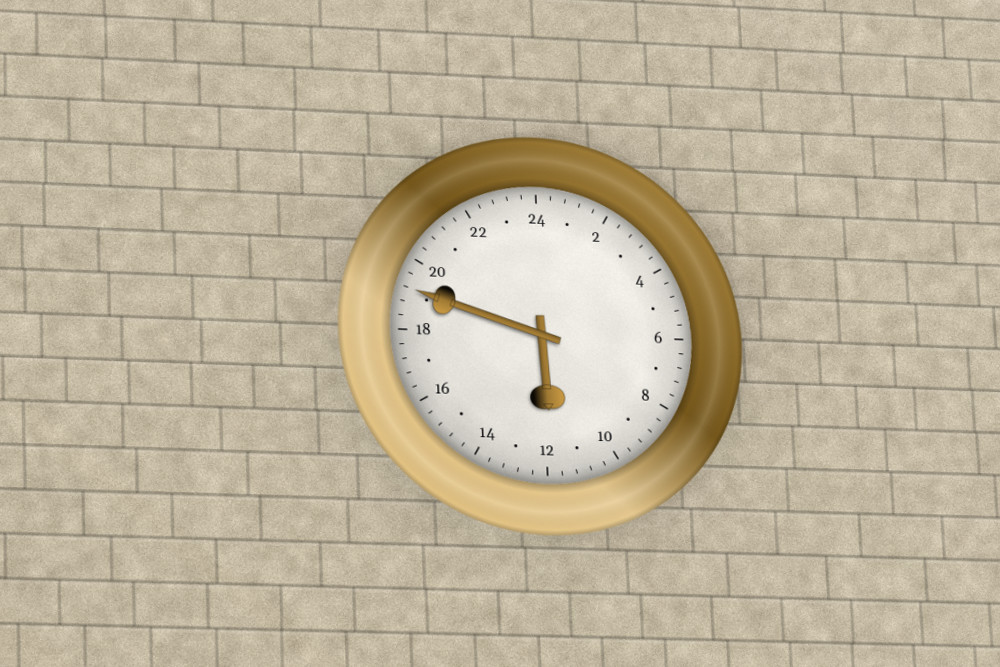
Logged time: 11 h 48 min
